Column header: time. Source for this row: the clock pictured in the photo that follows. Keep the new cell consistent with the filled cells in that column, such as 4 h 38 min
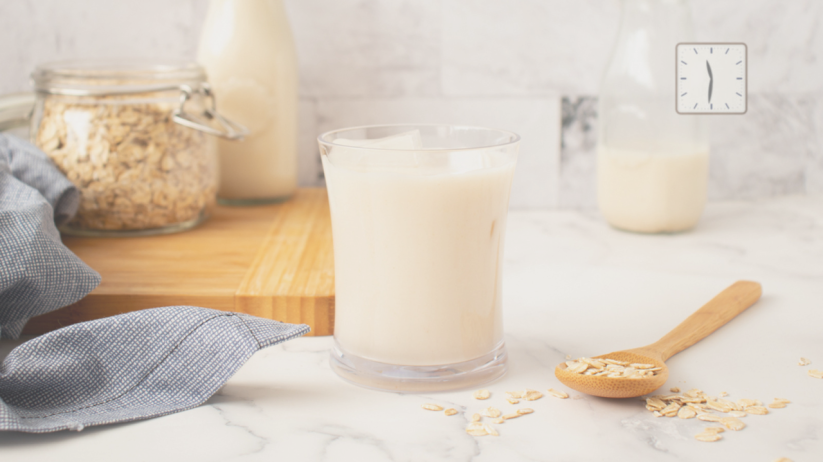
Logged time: 11 h 31 min
